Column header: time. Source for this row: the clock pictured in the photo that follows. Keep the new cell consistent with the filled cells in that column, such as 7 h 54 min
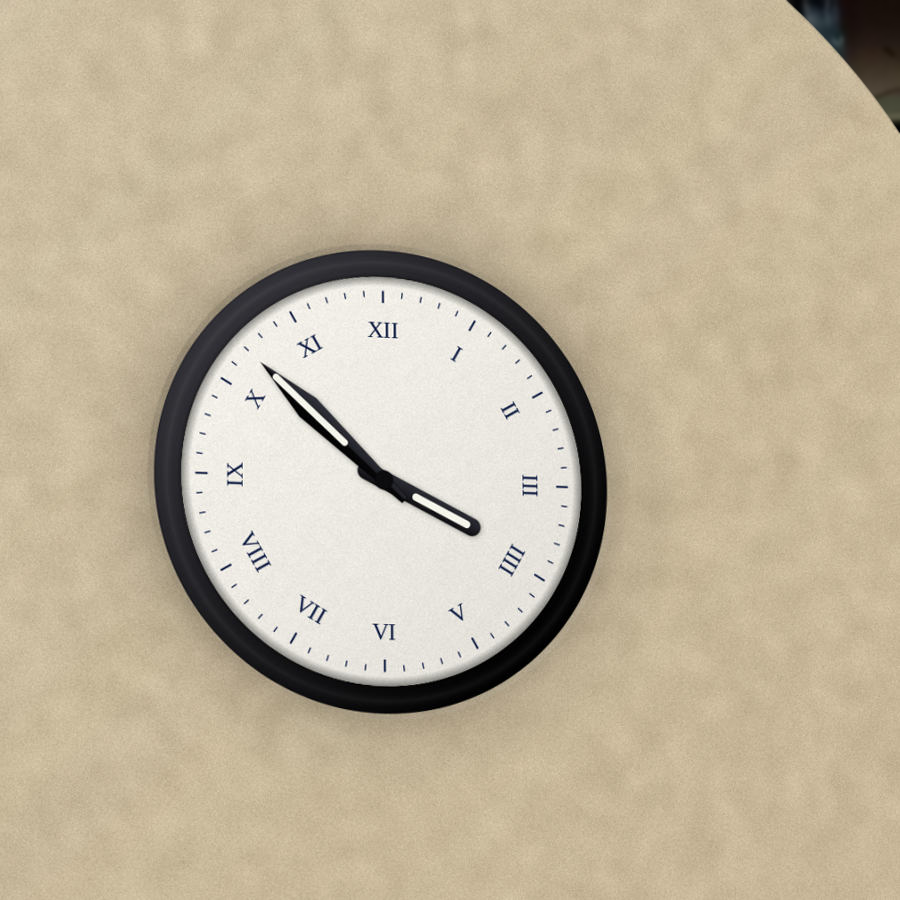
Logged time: 3 h 52 min
